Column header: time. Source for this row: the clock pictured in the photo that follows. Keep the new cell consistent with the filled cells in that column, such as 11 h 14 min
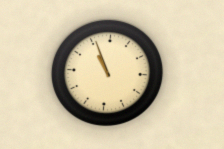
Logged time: 10 h 56 min
